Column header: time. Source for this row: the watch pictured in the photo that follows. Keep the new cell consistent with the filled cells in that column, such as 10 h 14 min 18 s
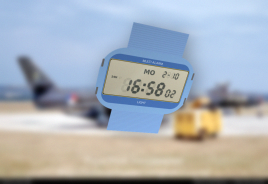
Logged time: 16 h 58 min 02 s
